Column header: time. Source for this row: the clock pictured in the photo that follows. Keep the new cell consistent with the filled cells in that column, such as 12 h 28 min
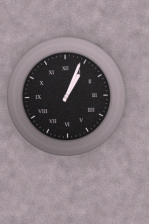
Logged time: 1 h 04 min
